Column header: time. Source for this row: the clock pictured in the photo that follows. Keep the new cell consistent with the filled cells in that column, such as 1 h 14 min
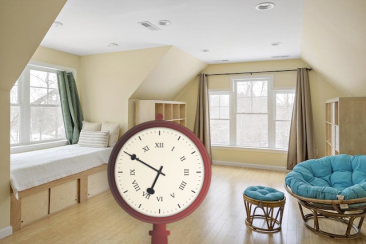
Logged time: 6 h 50 min
